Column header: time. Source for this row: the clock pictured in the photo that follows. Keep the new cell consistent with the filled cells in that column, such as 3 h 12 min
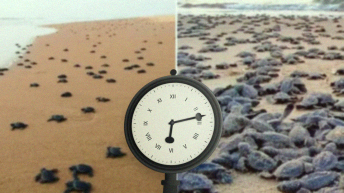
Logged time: 6 h 13 min
